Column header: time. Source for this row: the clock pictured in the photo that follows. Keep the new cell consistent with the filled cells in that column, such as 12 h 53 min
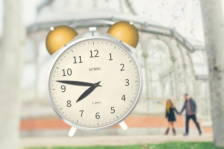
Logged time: 7 h 47 min
